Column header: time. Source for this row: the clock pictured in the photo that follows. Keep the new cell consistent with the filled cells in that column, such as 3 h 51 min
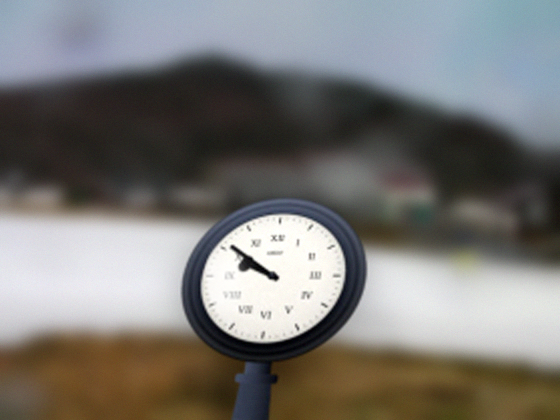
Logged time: 9 h 51 min
